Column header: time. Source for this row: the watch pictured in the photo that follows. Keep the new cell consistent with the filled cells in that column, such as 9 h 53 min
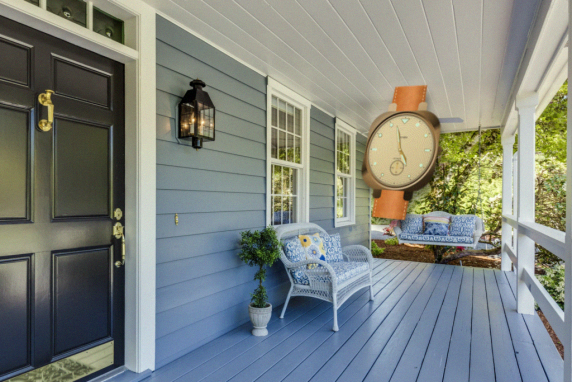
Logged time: 4 h 57 min
